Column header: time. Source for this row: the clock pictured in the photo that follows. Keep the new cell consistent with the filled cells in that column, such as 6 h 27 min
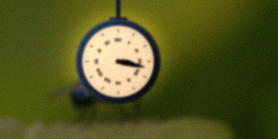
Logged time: 3 h 17 min
